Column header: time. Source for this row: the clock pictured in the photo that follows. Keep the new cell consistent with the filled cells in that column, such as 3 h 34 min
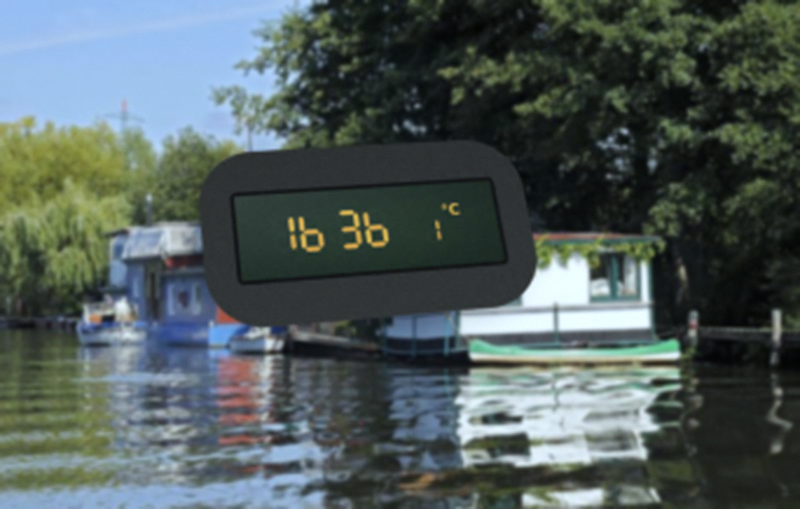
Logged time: 16 h 36 min
